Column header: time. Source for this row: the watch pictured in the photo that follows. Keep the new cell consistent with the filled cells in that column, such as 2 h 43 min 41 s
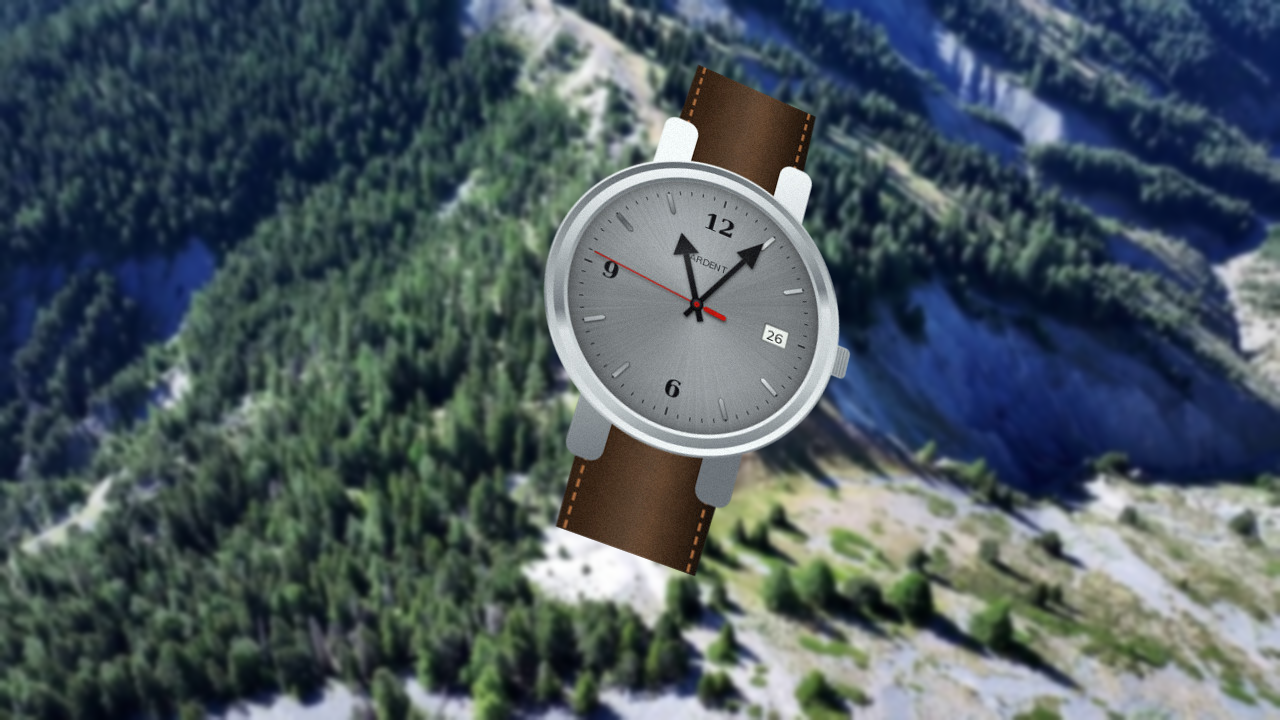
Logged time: 11 h 04 min 46 s
